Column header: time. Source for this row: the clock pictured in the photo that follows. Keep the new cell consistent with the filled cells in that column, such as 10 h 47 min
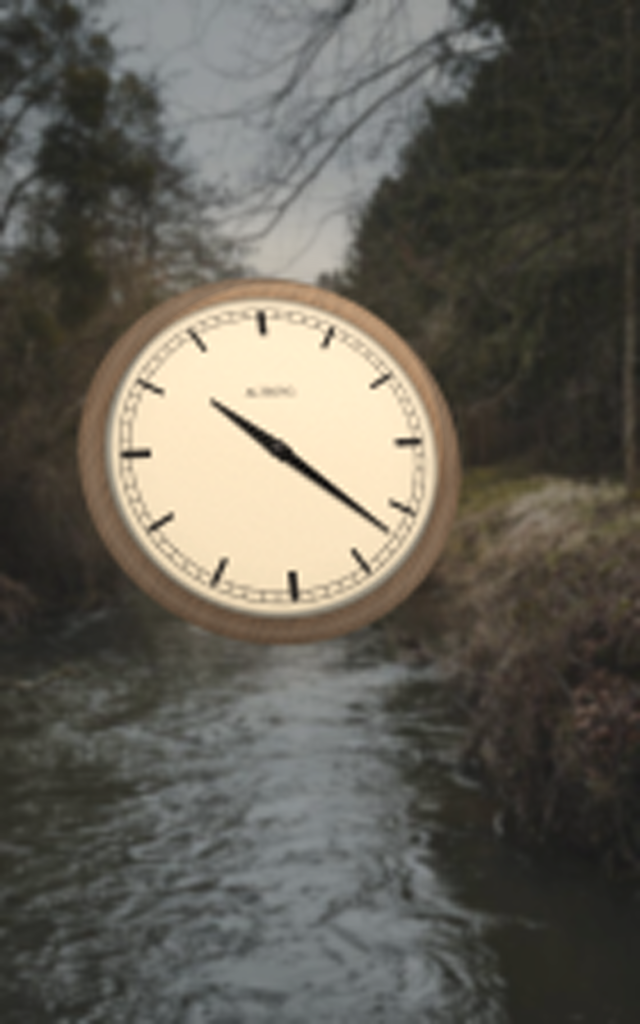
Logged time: 10 h 22 min
